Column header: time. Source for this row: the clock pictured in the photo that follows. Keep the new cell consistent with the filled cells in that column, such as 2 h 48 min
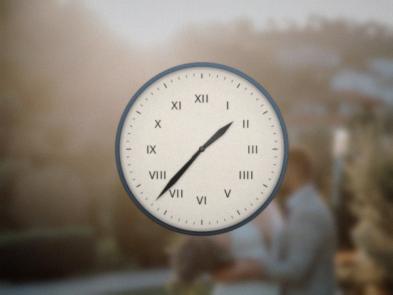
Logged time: 1 h 37 min
